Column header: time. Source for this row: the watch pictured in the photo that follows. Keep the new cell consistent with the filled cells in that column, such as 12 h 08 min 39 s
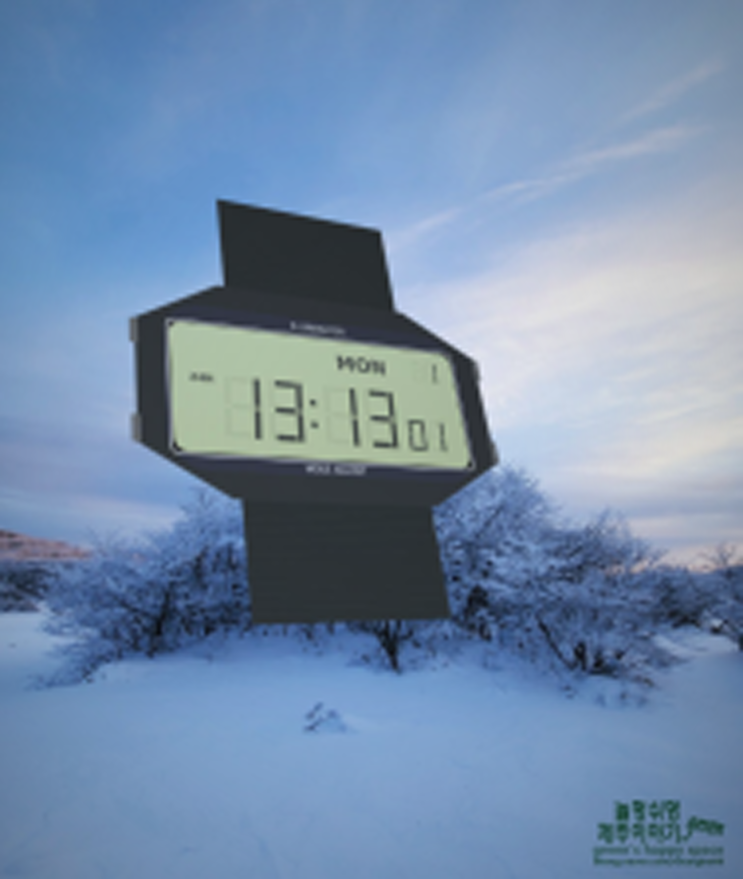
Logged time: 13 h 13 min 01 s
